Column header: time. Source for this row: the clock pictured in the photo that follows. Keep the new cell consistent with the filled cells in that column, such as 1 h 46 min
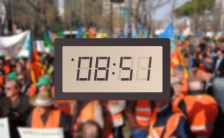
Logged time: 8 h 51 min
